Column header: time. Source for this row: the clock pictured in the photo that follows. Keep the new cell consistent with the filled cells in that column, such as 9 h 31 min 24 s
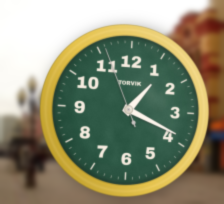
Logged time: 1 h 18 min 56 s
